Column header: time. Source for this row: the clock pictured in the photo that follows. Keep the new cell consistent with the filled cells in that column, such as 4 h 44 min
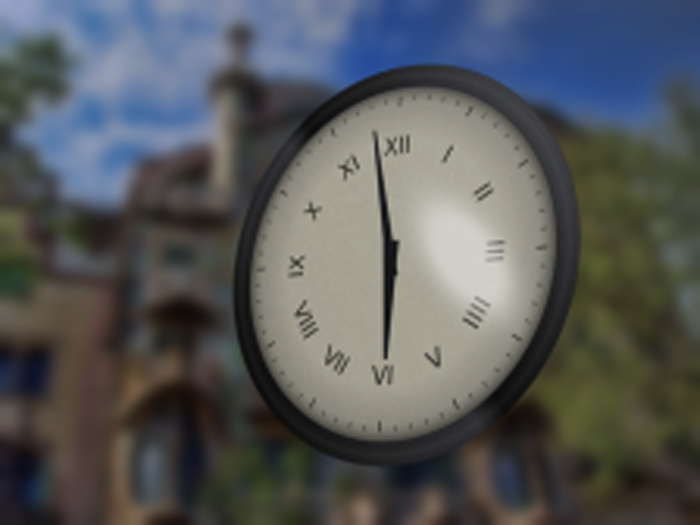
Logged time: 5 h 58 min
